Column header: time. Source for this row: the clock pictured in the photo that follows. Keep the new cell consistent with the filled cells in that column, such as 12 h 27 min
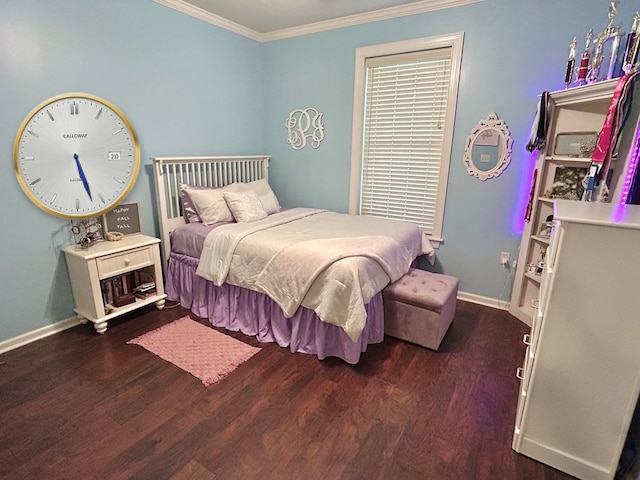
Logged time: 5 h 27 min
